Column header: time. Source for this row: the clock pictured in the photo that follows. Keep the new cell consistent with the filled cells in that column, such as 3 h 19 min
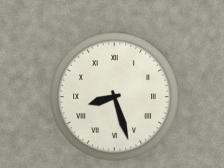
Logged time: 8 h 27 min
